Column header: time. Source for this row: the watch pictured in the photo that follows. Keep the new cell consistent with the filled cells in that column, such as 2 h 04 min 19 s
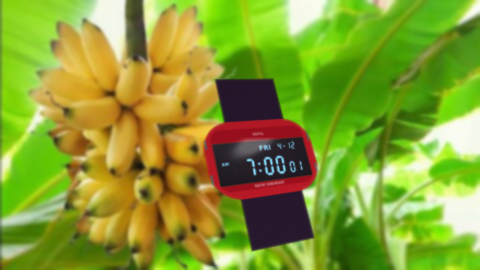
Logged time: 7 h 00 min 01 s
